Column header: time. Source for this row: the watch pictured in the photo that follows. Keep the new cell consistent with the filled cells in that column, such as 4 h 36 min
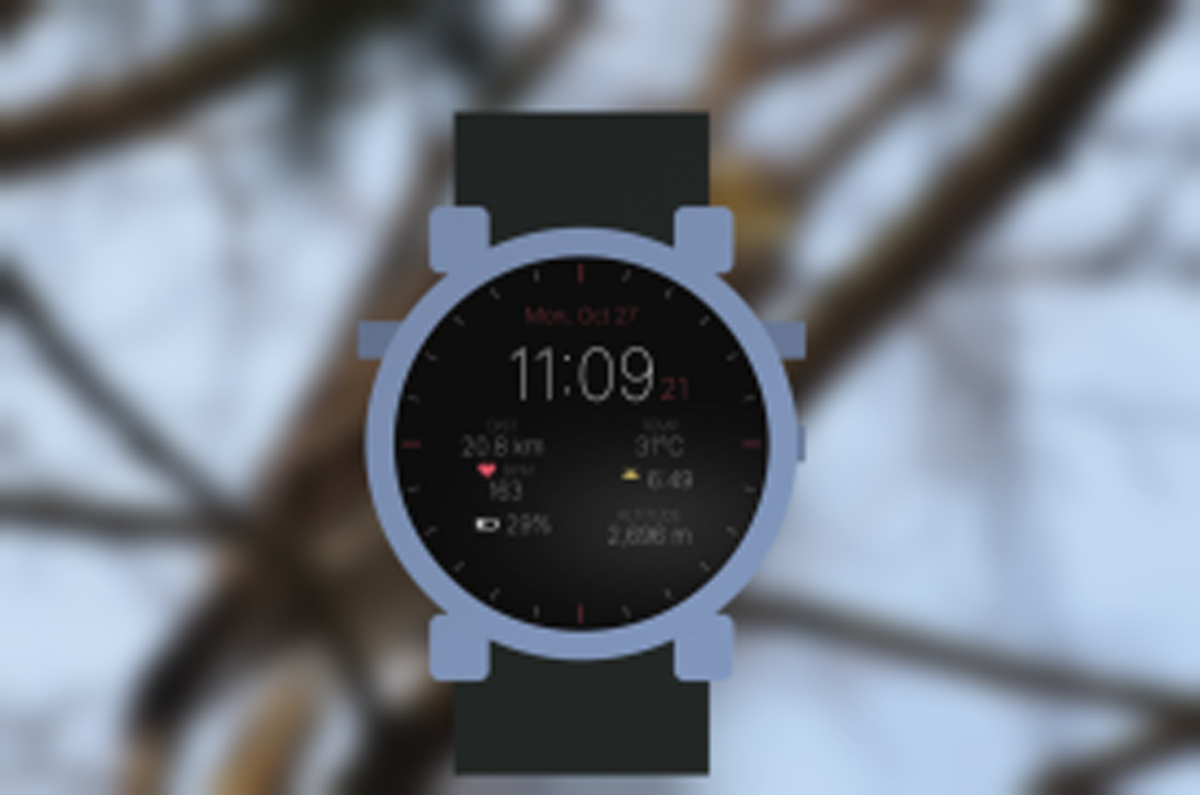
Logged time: 11 h 09 min
